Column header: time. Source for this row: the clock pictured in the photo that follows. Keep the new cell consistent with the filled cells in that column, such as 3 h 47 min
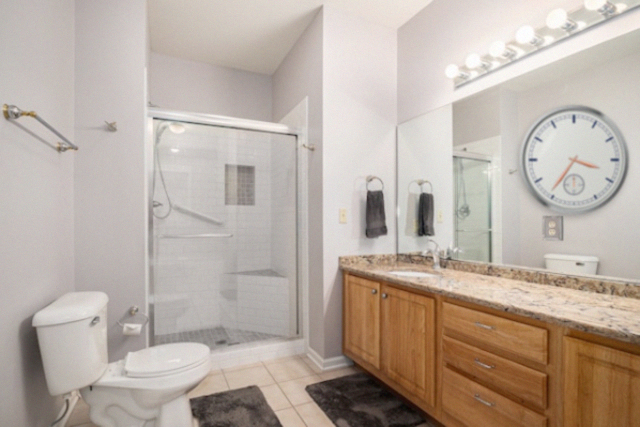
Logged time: 3 h 36 min
